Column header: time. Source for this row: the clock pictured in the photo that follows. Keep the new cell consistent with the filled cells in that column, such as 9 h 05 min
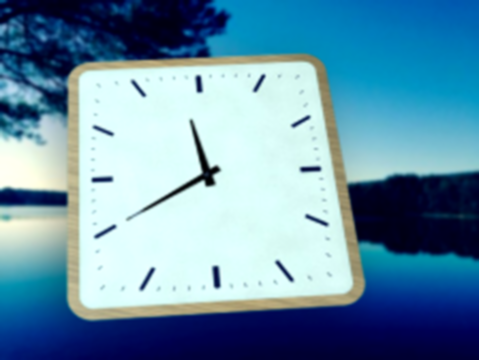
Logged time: 11 h 40 min
